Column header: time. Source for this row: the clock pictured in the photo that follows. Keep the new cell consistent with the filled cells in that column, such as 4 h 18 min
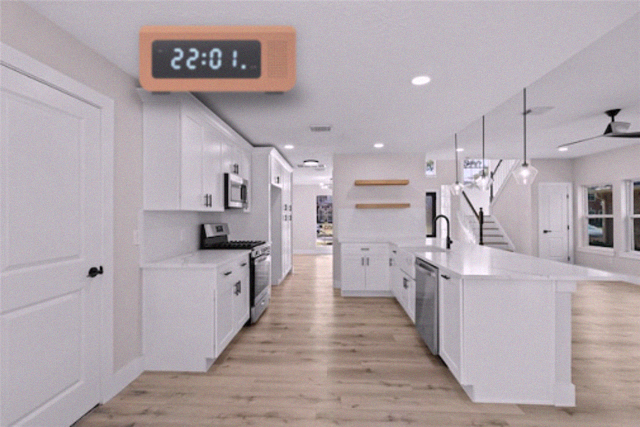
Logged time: 22 h 01 min
